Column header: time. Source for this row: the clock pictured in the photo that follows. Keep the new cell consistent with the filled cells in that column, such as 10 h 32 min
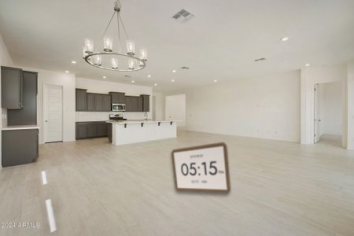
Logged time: 5 h 15 min
